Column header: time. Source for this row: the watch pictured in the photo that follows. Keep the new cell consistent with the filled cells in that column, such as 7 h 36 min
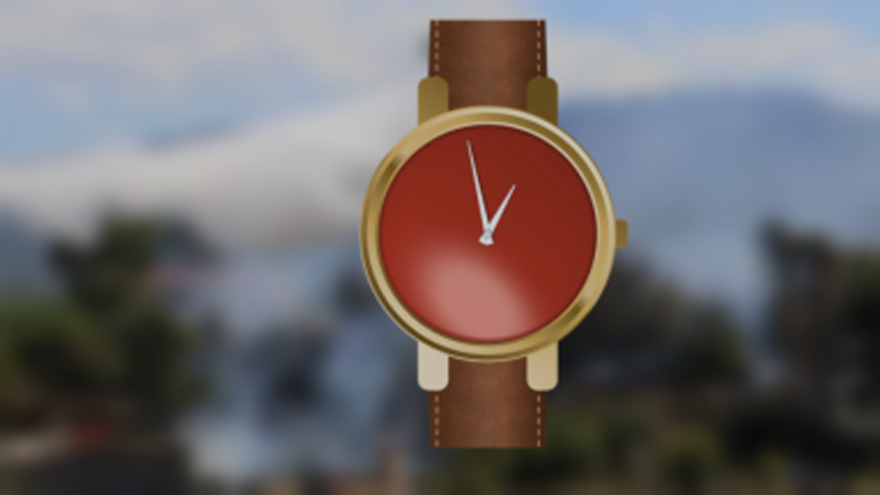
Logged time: 12 h 58 min
